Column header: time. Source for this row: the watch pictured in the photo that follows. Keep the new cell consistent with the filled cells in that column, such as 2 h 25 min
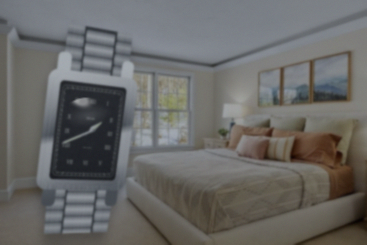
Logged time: 1 h 41 min
